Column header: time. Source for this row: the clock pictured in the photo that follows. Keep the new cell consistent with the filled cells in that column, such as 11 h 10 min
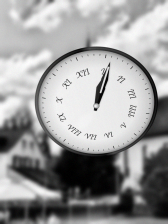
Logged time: 1 h 06 min
